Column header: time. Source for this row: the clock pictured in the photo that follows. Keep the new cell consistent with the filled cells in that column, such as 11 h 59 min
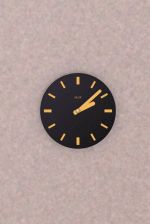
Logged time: 2 h 08 min
